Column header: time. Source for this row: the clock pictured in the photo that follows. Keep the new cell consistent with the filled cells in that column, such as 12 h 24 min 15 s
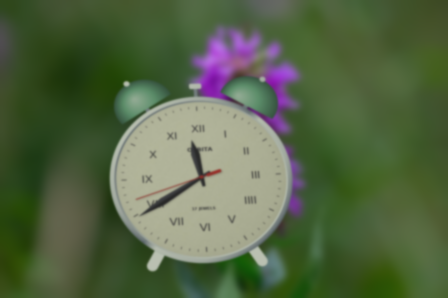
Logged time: 11 h 39 min 42 s
